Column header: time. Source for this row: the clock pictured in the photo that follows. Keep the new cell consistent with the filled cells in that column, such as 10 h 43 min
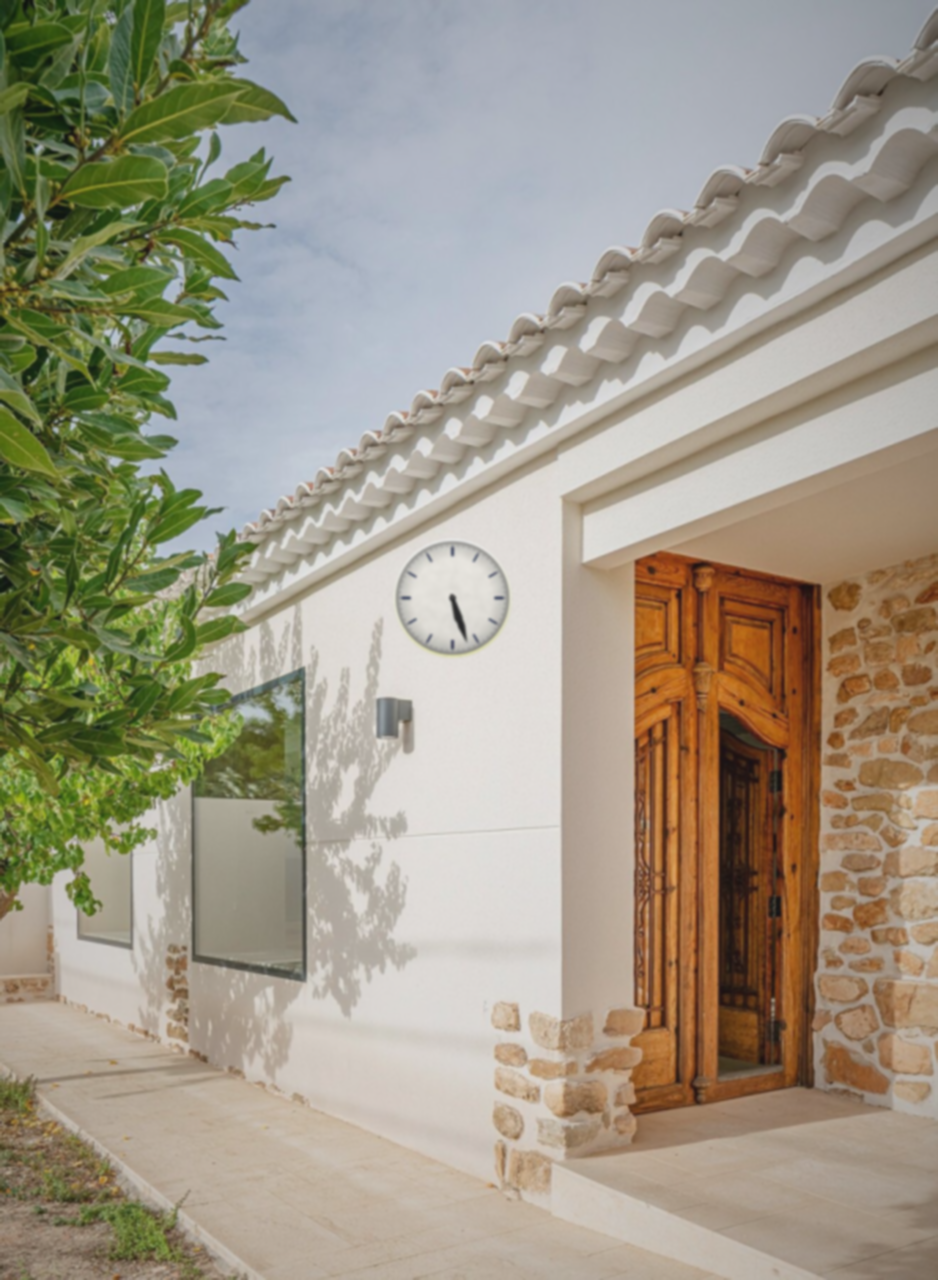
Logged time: 5 h 27 min
